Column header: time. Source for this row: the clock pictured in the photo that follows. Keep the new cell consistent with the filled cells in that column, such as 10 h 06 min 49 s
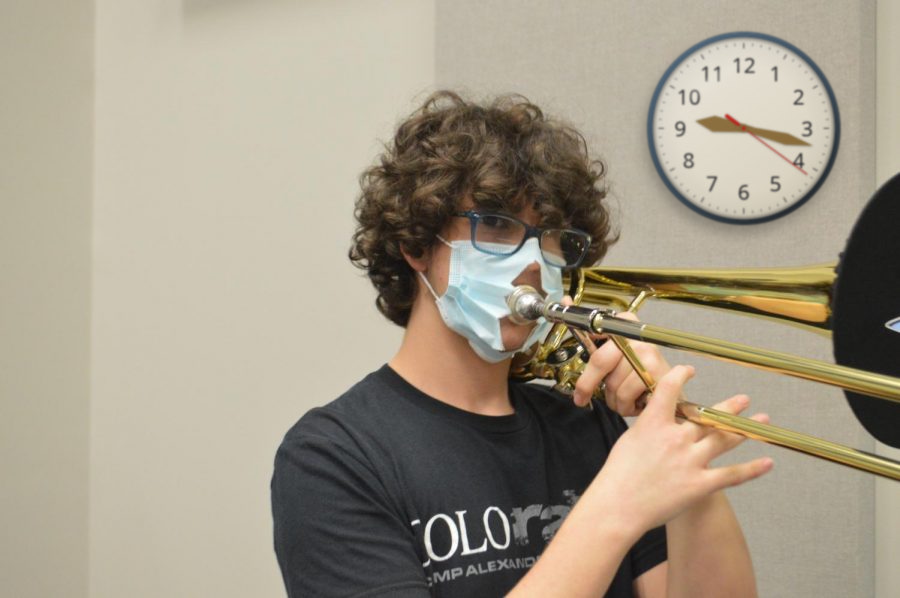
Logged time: 9 h 17 min 21 s
